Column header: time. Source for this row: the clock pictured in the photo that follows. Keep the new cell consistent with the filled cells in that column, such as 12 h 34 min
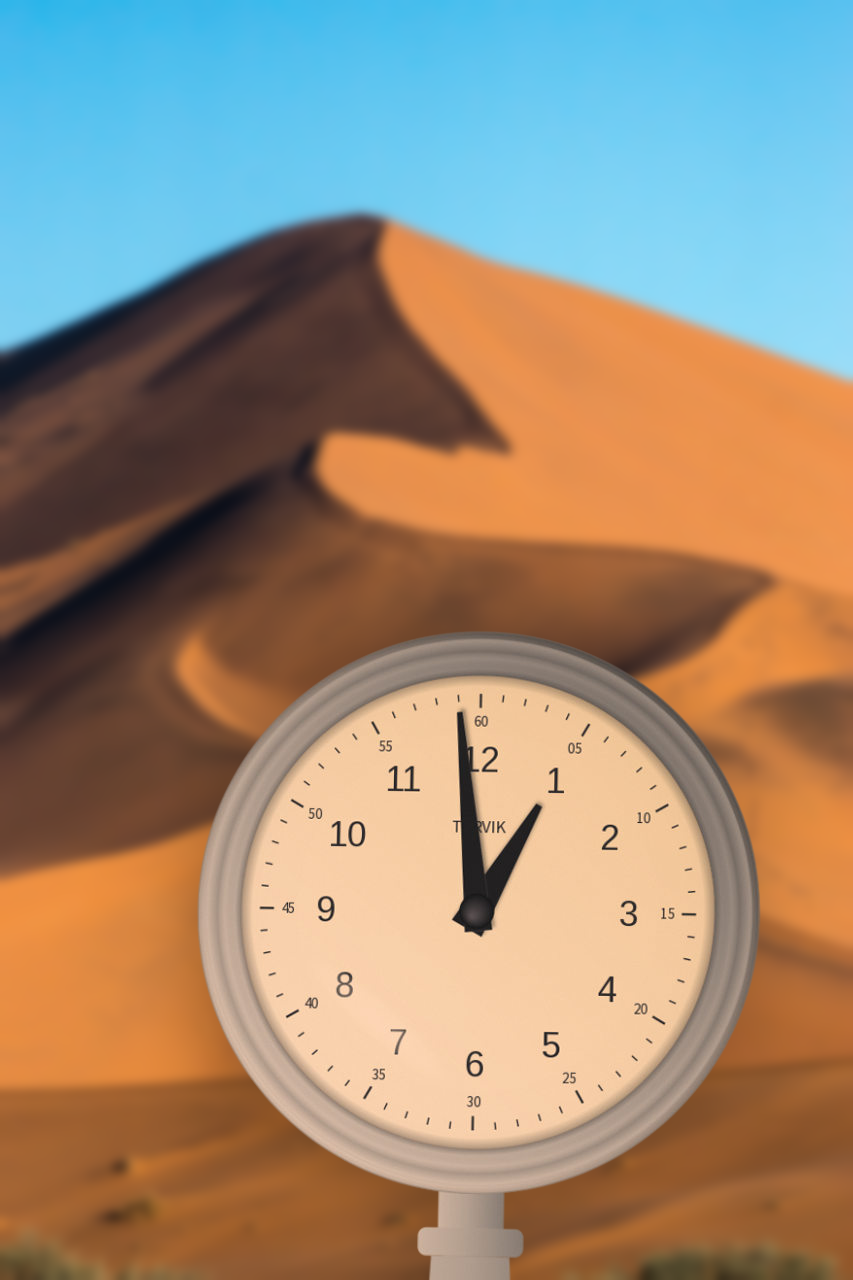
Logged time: 12 h 59 min
